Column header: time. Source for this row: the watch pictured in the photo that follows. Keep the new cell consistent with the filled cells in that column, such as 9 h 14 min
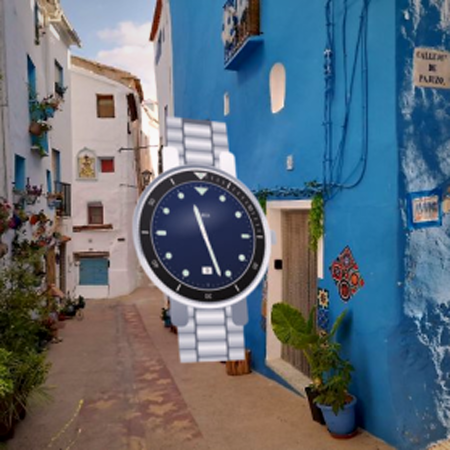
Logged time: 11 h 27 min
